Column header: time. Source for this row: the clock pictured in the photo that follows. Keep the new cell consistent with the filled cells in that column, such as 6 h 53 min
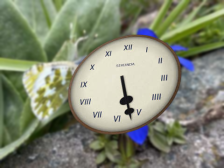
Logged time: 5 h 27 min
